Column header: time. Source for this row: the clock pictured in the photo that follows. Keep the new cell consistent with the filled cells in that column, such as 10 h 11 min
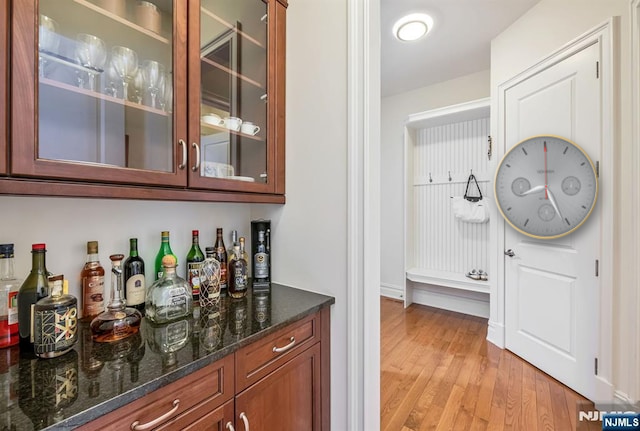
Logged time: 8 h 26 min
